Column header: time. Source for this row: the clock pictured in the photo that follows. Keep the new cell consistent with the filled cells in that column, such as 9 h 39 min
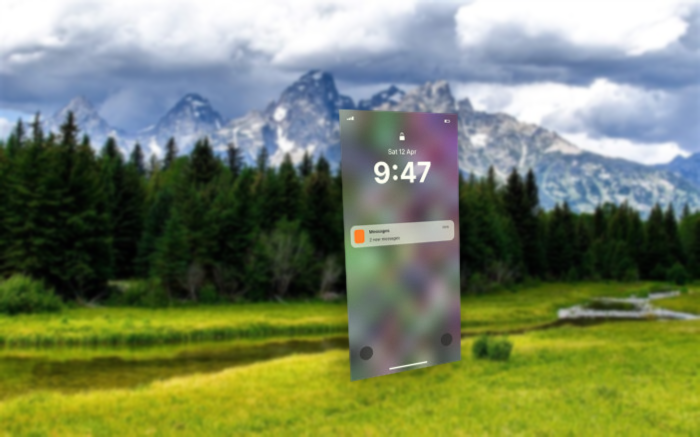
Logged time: 9 h 47 min
